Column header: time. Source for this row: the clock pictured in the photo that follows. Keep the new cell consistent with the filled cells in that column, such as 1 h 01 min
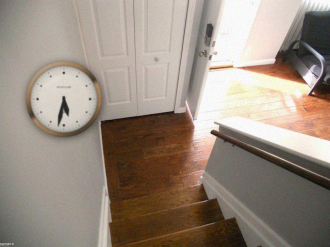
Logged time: 5 h 32 min
